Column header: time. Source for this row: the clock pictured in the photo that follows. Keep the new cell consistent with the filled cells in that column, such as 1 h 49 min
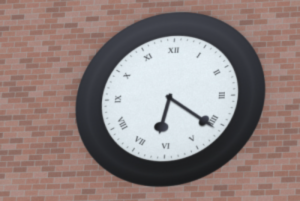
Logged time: 6 h 21 min
